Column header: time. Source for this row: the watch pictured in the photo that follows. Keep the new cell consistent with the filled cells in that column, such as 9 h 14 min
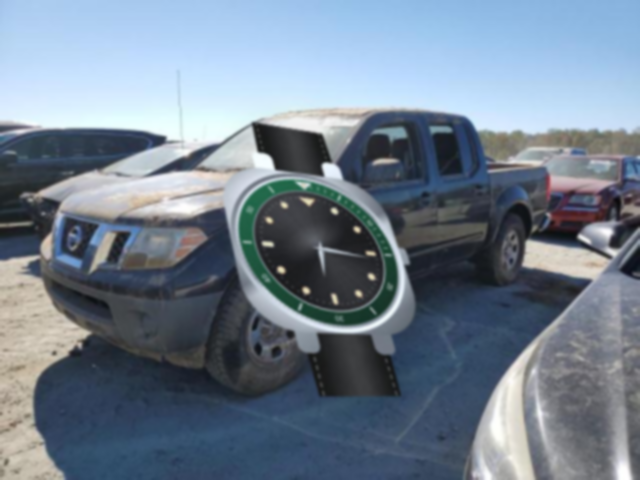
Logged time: 6 h 16 min
